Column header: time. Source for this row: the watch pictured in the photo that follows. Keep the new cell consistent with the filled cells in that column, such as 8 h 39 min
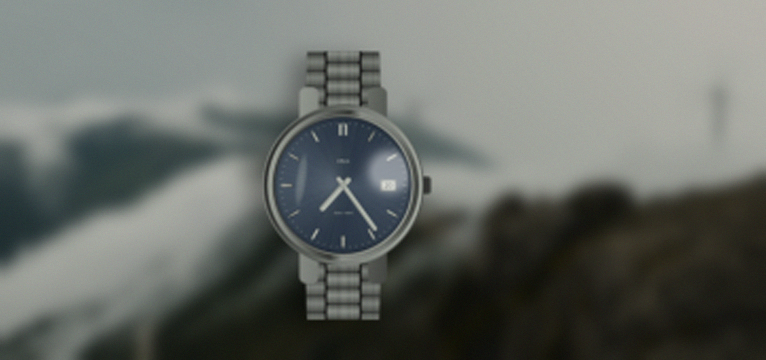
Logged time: 7 h 24 min
